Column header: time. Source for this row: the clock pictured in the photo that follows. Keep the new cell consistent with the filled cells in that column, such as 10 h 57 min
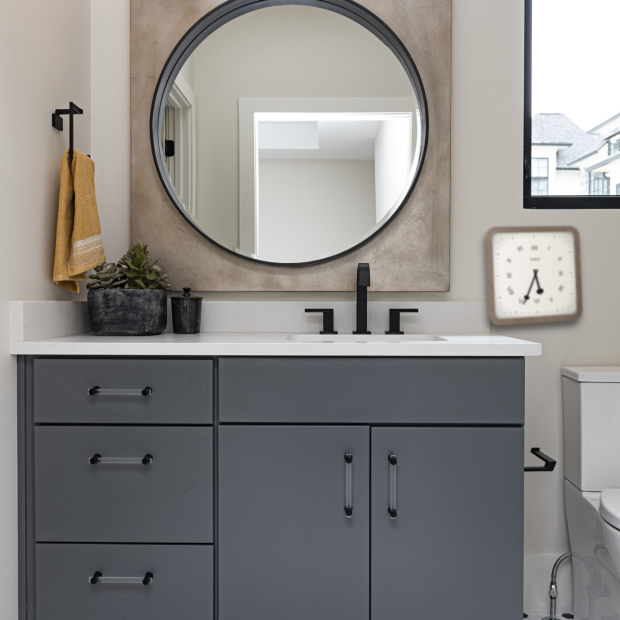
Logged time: 5 h 34 min
